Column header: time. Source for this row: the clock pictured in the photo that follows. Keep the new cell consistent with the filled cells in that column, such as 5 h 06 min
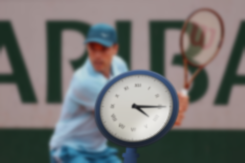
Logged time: 4 h 15 min
